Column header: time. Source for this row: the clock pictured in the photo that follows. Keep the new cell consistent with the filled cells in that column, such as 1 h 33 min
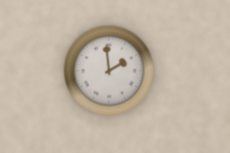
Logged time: 1 h 59 min
